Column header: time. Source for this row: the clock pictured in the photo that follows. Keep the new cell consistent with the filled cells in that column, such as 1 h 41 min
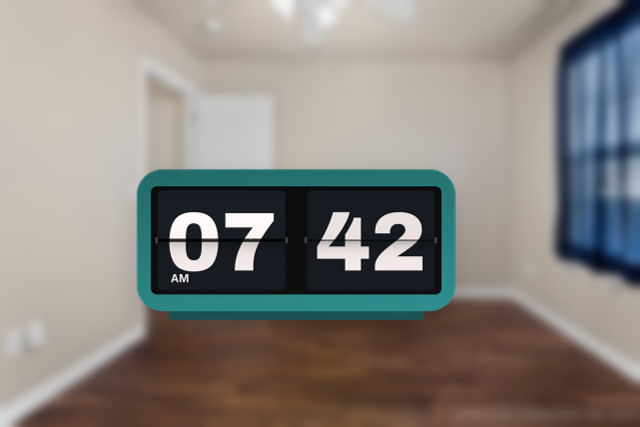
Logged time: 7 h 42 min
